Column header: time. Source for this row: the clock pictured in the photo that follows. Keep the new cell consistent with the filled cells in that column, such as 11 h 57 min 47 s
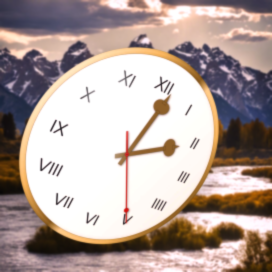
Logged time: 2 h 01 min 25 s
